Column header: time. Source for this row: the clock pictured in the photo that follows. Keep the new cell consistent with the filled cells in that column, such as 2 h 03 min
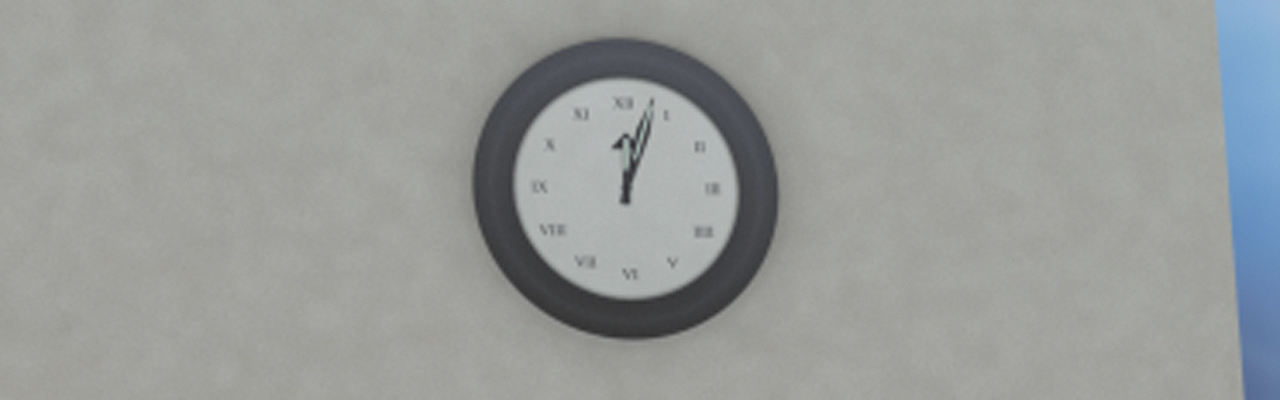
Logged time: 12 h 03 min
